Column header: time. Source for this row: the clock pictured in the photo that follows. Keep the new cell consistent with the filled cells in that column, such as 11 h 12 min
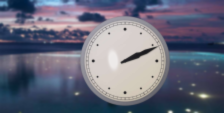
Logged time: 2 h 11 min
